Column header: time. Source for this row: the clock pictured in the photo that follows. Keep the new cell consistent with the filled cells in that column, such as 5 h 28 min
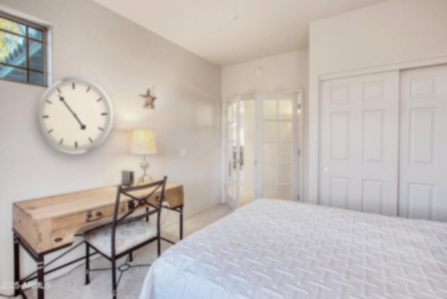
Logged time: 4 h 54 min
